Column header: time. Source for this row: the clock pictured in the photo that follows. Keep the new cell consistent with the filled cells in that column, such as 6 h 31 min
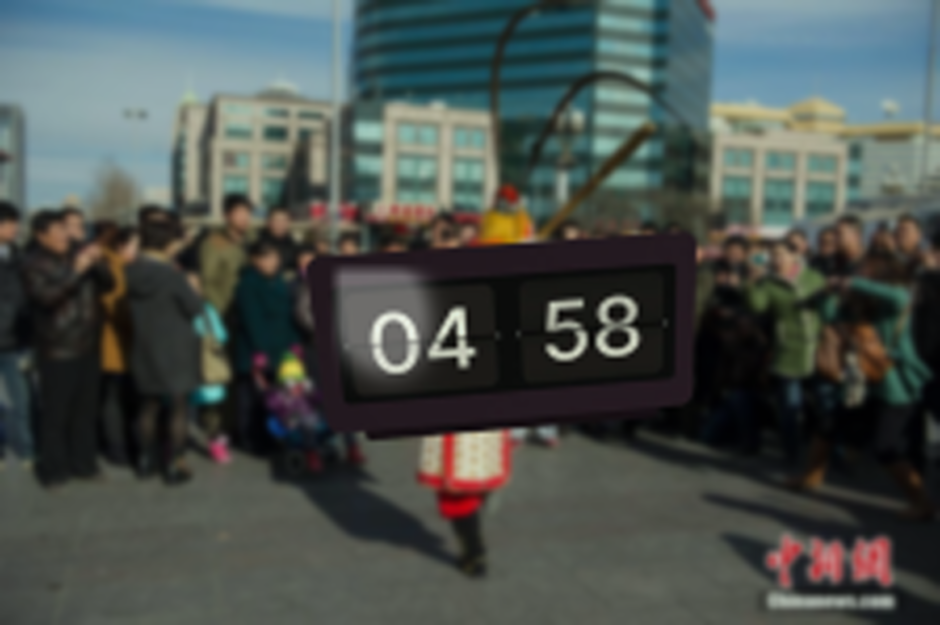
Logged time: 4 h 58 min
